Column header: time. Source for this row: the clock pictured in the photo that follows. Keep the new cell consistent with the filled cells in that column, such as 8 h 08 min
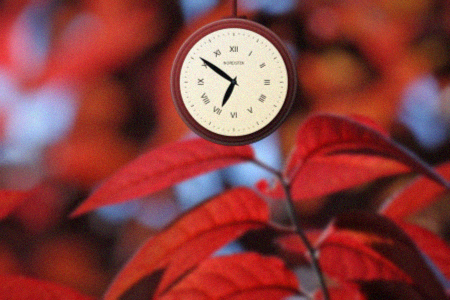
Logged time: 6 h 51 min
